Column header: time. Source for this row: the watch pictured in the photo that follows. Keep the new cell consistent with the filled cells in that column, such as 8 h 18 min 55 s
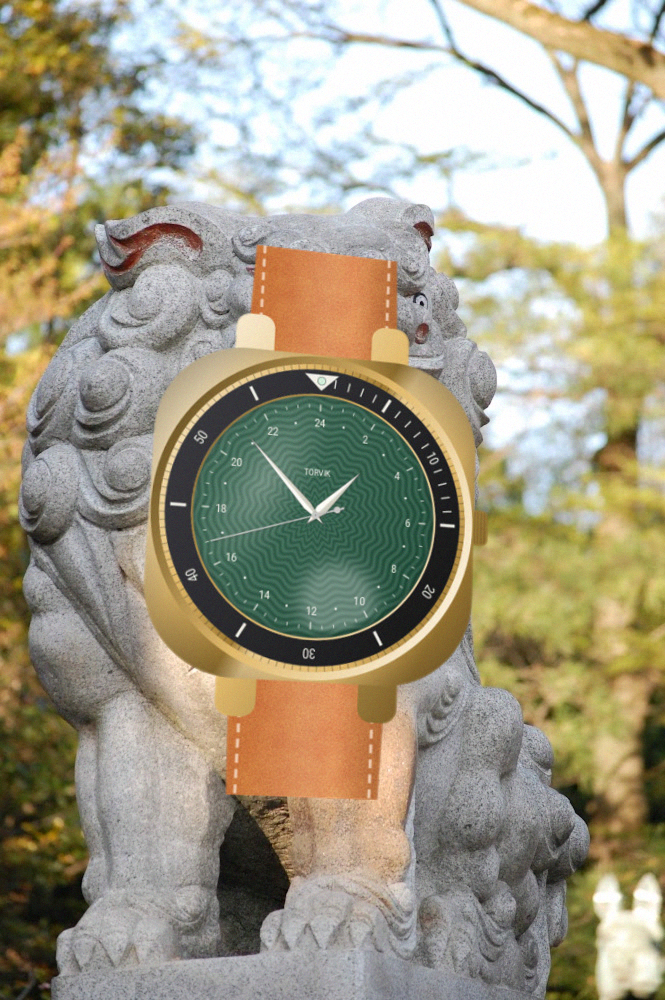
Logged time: 2 h 52 min 42 s
